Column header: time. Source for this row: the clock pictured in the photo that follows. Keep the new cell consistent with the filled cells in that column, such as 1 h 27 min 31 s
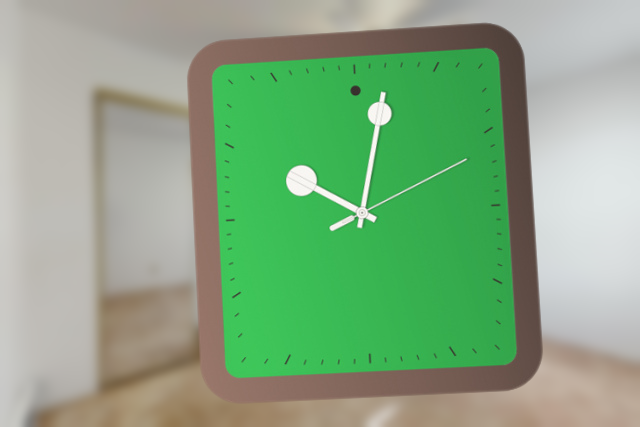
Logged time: 10 h 02 min 11 s
